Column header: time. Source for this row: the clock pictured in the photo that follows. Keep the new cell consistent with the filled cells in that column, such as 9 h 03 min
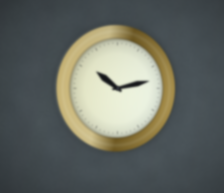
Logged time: 10 h 13 min
